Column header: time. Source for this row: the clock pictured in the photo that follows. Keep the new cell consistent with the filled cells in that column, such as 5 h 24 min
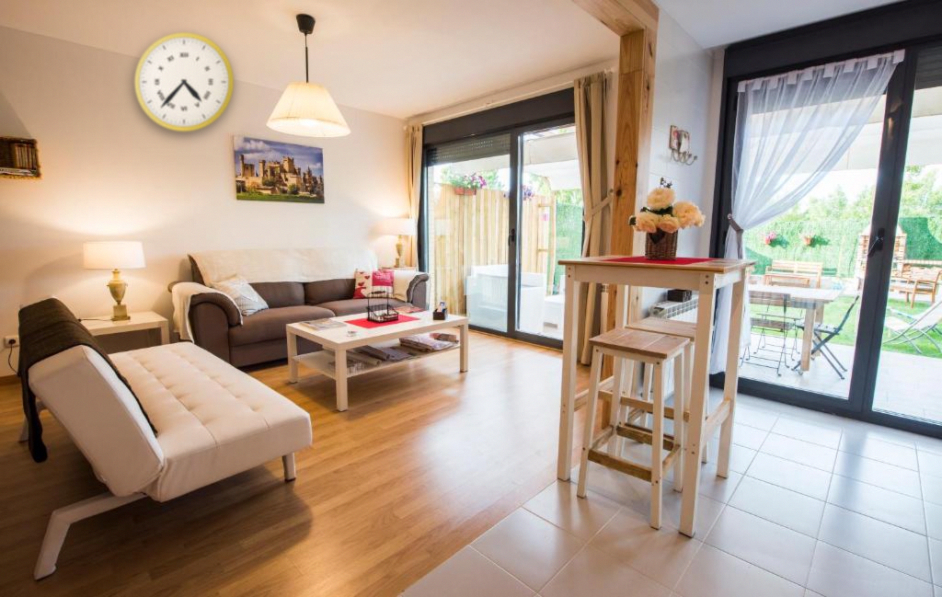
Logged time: 4 h 37 min
